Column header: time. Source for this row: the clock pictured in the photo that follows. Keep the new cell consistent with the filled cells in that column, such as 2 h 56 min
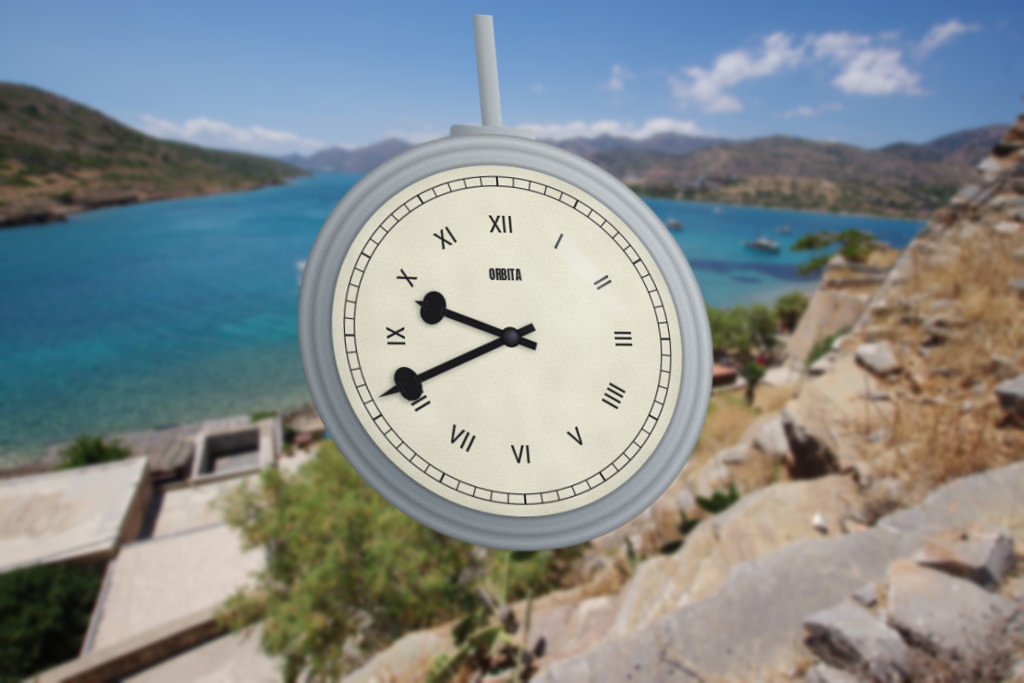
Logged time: 9 h 41 min
